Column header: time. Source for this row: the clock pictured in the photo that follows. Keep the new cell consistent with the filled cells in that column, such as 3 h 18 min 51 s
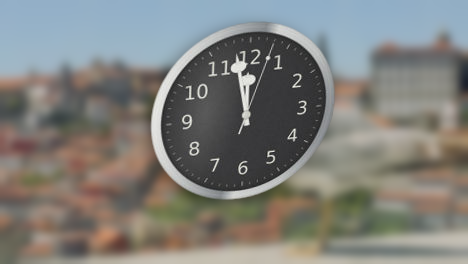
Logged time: 11 h 58 min 03 s
